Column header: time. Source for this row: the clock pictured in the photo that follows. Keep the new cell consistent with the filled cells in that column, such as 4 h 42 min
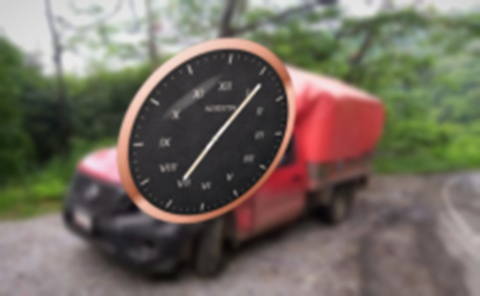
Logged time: 7 h 06 min
